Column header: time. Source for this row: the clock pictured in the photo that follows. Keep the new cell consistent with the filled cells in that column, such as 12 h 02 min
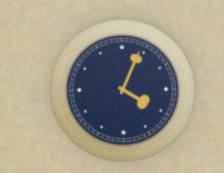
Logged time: 4 h 04 min
